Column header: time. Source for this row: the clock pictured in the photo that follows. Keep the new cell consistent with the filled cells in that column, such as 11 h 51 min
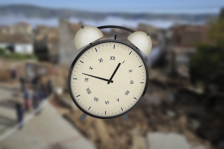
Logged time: 12 h 47 min
